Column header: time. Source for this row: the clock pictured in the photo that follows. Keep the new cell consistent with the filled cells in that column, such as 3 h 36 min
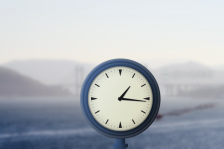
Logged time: 1 h 16 min
